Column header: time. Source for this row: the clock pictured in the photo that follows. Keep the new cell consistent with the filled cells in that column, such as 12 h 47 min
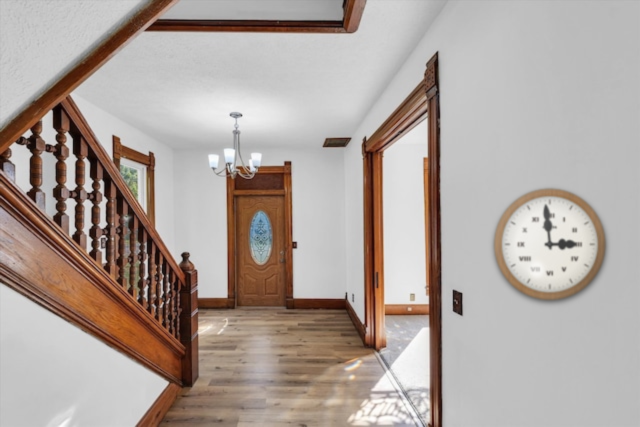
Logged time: 2 h 59 min
